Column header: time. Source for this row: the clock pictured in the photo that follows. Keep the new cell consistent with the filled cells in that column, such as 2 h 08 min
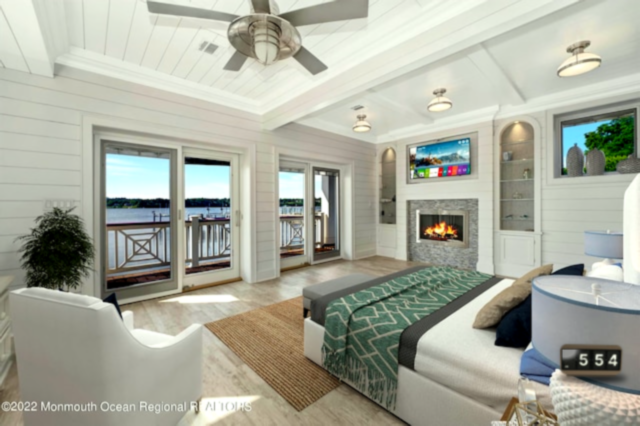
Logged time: 5 h 54 min
